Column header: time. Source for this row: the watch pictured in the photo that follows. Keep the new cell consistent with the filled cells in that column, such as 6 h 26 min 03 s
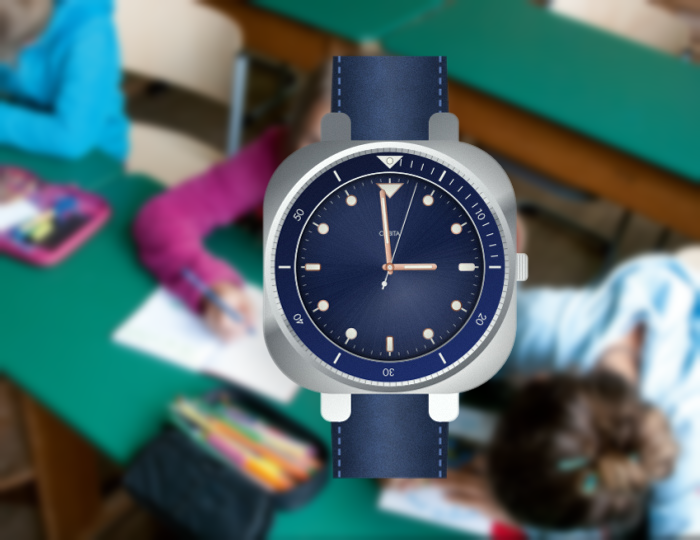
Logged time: 2 h 59 min 03 s
